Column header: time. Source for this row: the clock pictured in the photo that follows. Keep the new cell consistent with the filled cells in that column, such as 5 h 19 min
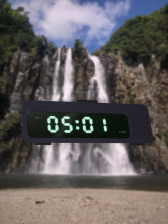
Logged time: 5 h 01 min
